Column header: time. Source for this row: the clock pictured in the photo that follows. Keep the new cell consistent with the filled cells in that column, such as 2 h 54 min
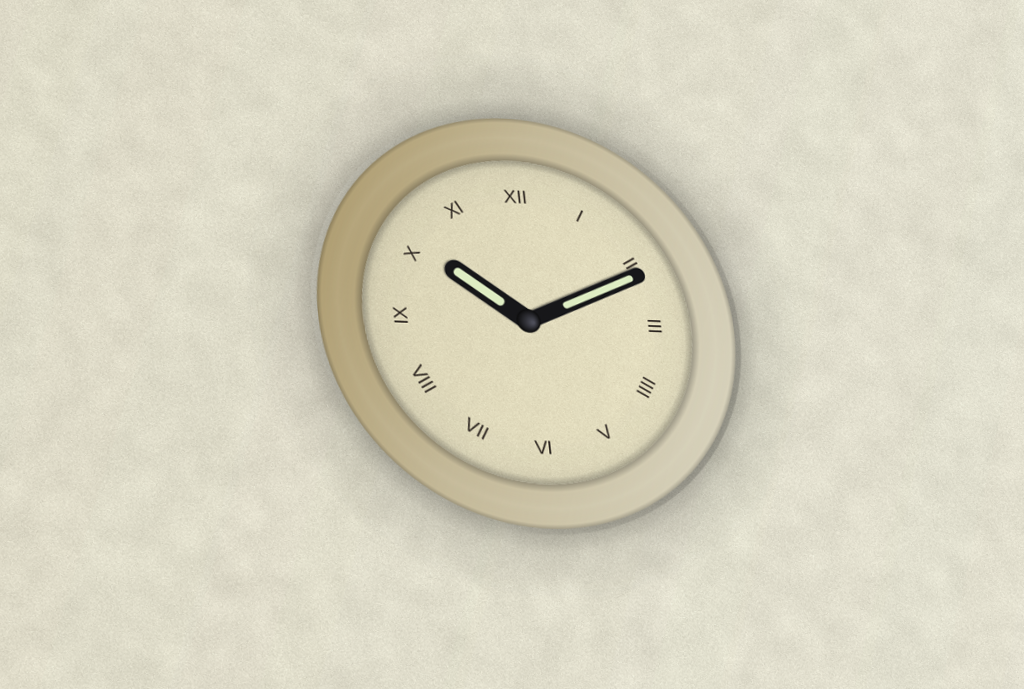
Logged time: 10 h 11 min
